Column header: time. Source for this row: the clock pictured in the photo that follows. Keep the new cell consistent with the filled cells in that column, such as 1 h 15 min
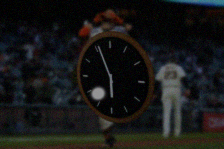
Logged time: 5 h 56 min
